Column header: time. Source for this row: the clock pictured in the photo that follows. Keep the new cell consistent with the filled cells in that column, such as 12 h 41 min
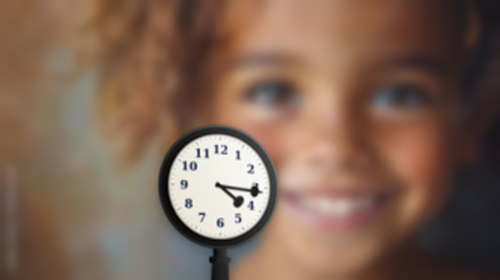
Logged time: 4 h 16 min
